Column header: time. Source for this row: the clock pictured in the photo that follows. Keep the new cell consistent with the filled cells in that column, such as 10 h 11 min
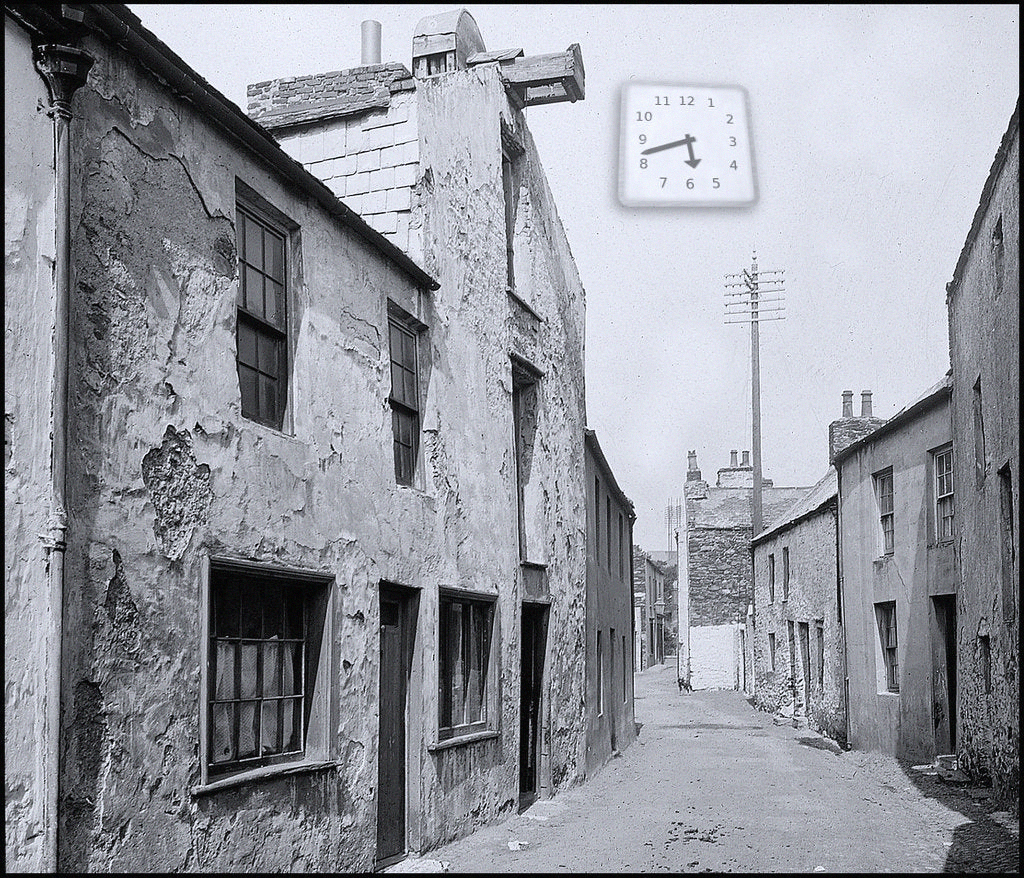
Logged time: 5 h 42 min
